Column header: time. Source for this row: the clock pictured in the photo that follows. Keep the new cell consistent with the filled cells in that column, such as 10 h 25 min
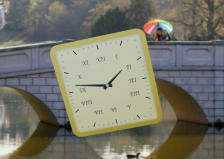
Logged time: 1 h 47 min
